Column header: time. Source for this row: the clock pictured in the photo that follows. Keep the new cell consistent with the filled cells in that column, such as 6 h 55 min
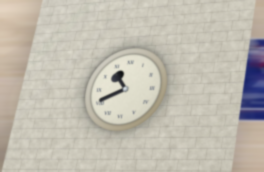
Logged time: 10 h 41 min
